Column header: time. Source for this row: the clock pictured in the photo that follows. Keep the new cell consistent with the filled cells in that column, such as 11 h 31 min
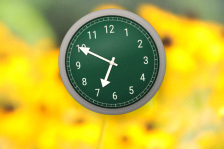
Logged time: 6 h 50 min
